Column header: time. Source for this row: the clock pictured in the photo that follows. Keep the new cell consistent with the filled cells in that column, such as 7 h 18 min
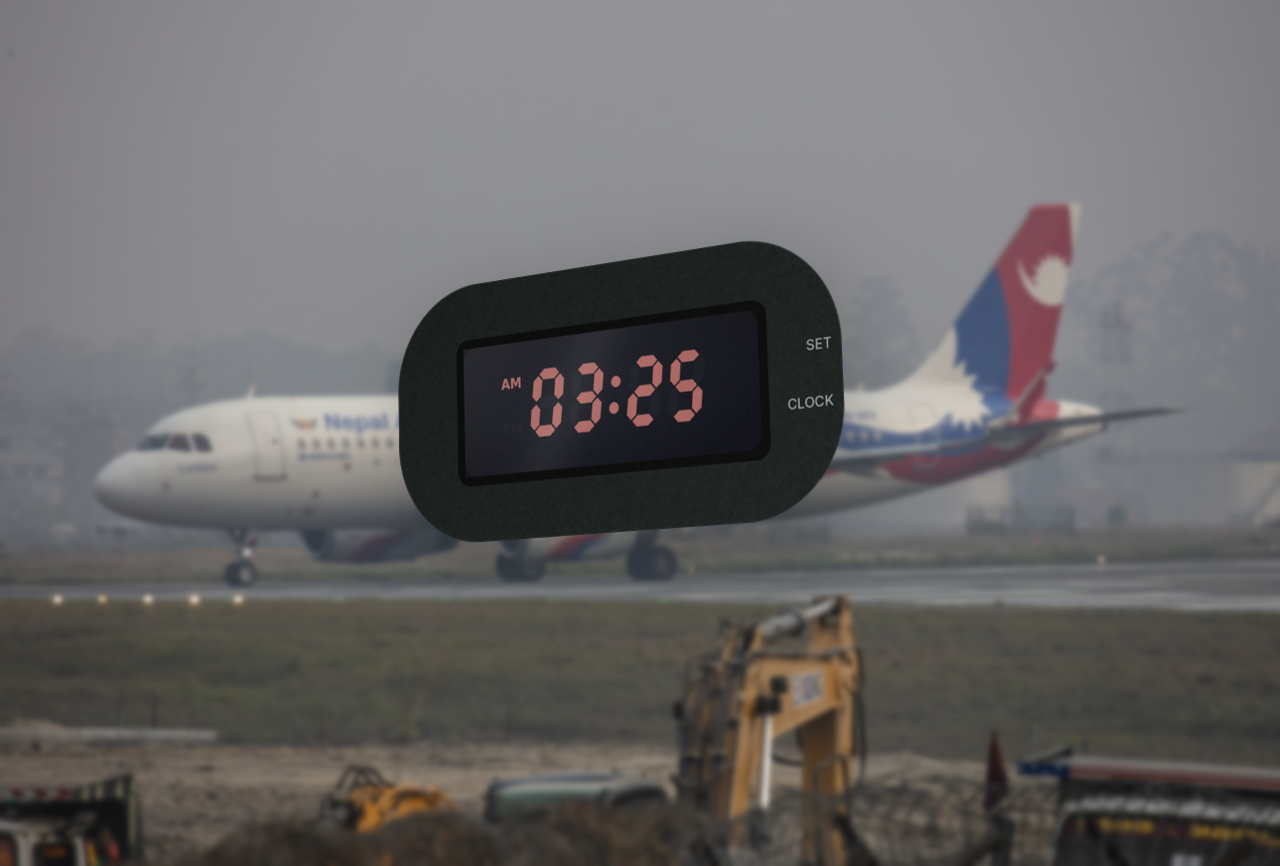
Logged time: 3 h 25 min
